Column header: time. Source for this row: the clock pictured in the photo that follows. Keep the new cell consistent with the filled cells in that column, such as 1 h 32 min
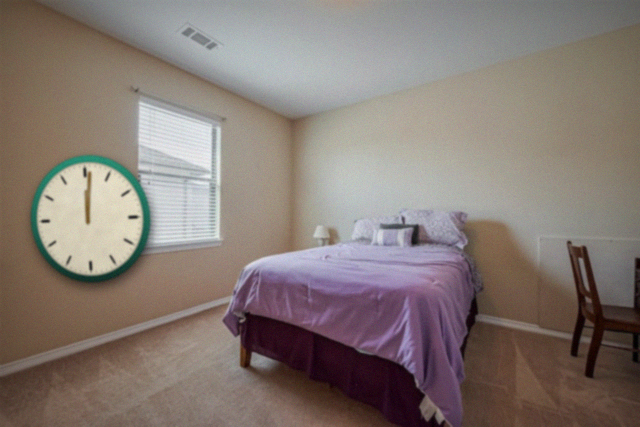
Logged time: 12 h 01 min
